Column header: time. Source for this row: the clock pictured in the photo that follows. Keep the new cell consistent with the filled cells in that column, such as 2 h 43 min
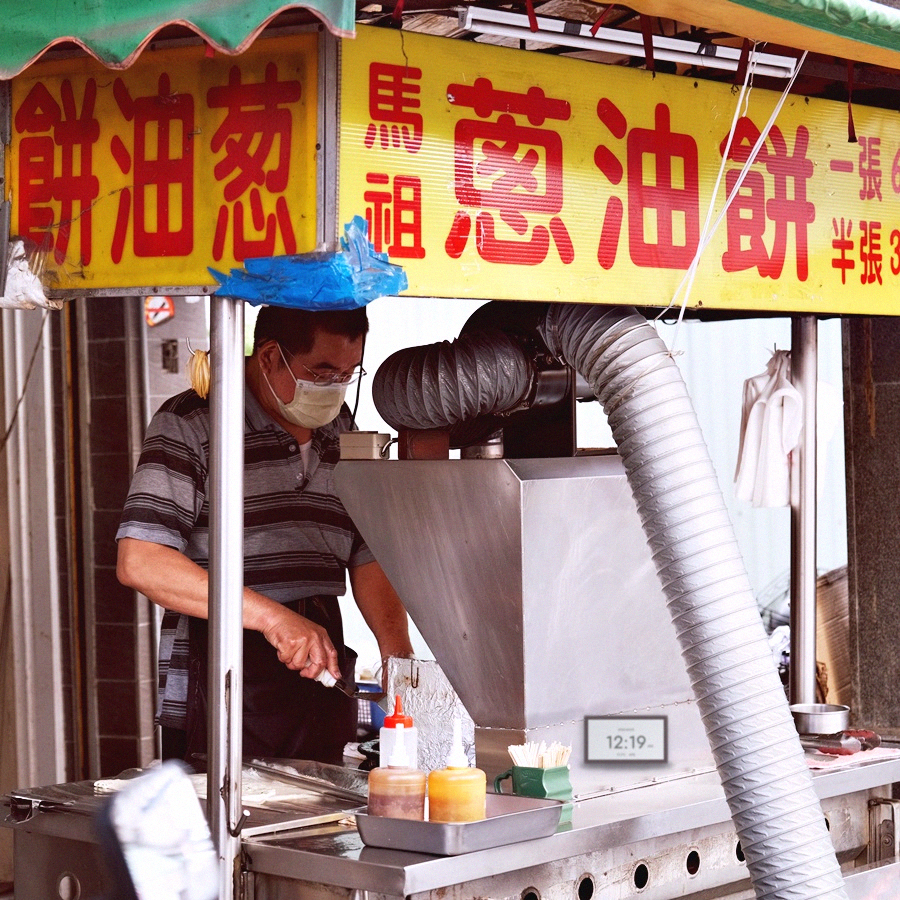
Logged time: 12 h 19 min
